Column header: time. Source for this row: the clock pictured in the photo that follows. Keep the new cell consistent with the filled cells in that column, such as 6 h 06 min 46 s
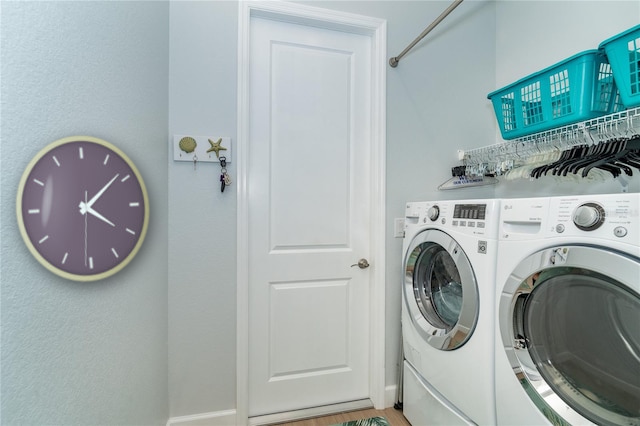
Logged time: 4 h 08 min 31 s
